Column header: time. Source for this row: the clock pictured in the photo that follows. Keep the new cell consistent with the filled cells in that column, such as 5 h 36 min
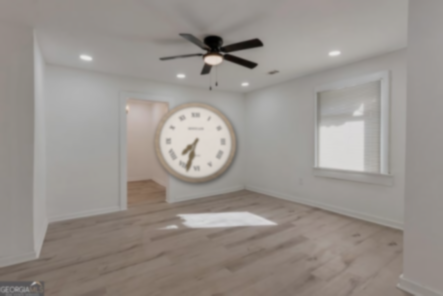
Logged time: 7 h 33 min
